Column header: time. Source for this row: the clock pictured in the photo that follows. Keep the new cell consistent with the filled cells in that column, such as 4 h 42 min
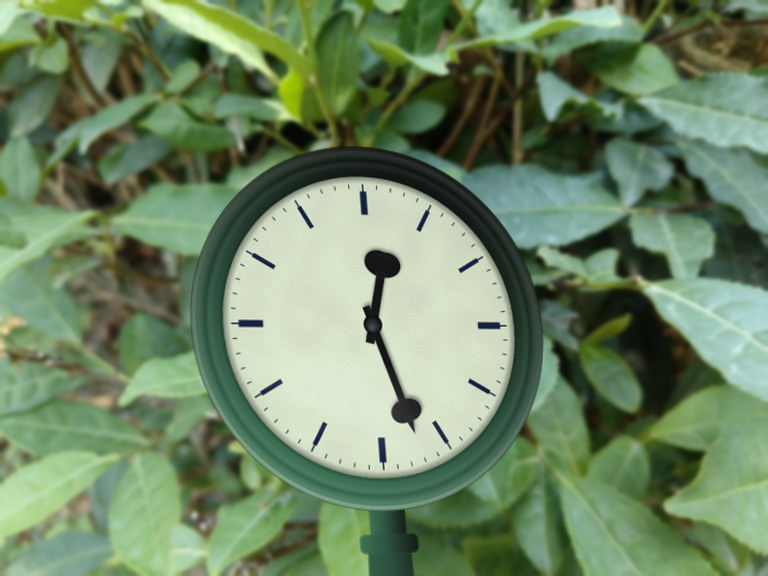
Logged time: 12 h 27 min
